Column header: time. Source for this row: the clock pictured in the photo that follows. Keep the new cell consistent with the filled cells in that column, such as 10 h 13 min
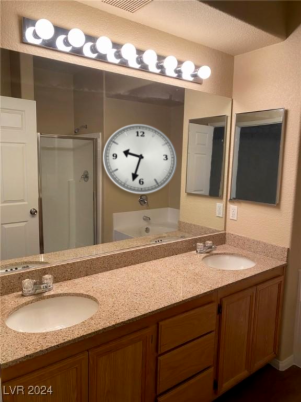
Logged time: 9 h 33 min
